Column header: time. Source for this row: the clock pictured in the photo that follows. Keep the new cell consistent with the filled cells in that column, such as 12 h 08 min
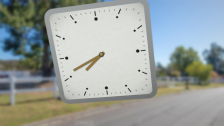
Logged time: 7 h 41 min
